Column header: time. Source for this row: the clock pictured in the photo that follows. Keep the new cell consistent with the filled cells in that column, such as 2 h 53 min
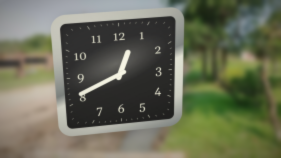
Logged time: 12 h 41 min
